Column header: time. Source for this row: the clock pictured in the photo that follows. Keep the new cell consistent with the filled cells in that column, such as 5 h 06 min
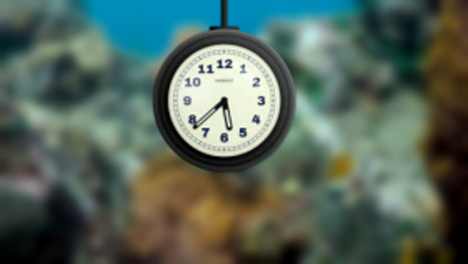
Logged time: 5 h 38 min
